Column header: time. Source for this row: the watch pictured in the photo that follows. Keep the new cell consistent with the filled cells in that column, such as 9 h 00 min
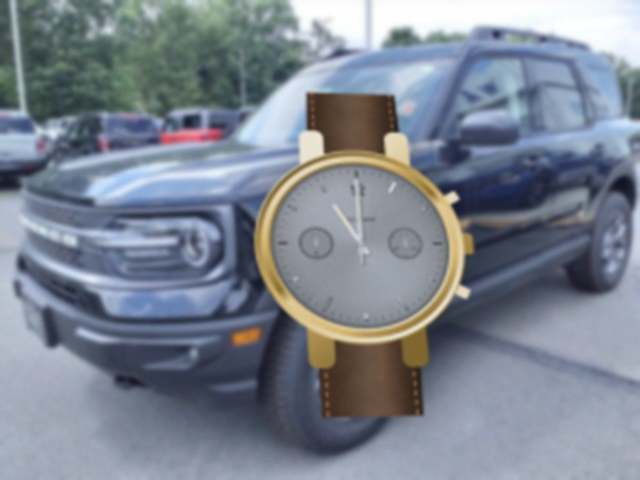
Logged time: 11 h 00 min
